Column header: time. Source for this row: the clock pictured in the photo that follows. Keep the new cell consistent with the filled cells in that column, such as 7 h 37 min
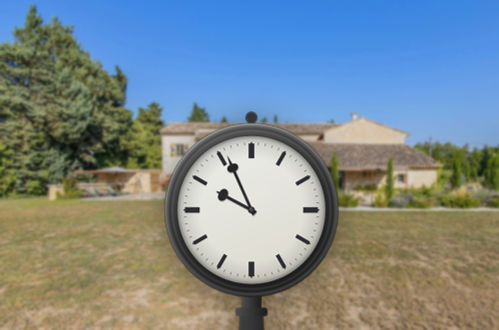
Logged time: 9 h 56 min
